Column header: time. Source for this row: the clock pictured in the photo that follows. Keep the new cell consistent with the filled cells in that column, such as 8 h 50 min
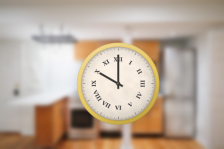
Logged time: 10 h 00 min
